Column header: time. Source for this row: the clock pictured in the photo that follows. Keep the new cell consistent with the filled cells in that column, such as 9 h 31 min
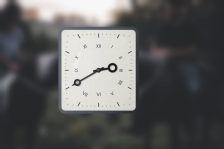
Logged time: 2 h 40 min
